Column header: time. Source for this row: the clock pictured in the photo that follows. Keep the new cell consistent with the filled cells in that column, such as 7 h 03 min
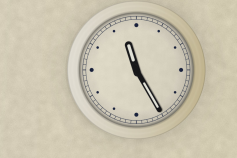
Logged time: 11 h 25 min
